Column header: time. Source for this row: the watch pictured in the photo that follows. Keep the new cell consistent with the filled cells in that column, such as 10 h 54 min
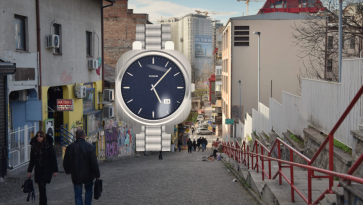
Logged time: 5 h 07 min
